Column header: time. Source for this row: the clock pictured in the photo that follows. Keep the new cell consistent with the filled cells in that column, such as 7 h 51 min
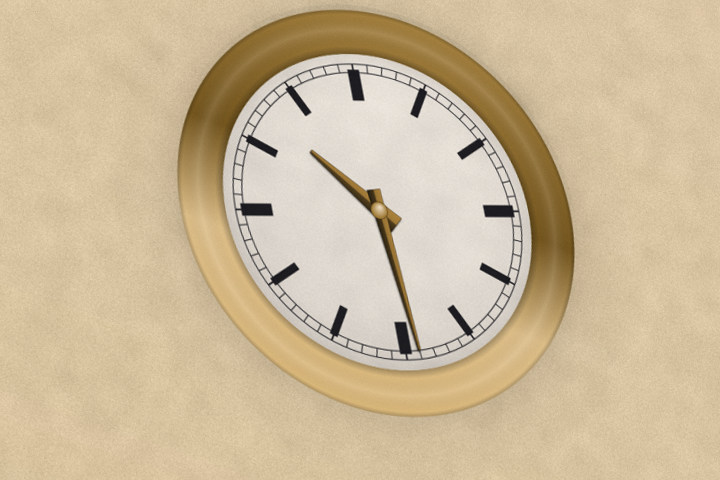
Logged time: 10 h 29 min
